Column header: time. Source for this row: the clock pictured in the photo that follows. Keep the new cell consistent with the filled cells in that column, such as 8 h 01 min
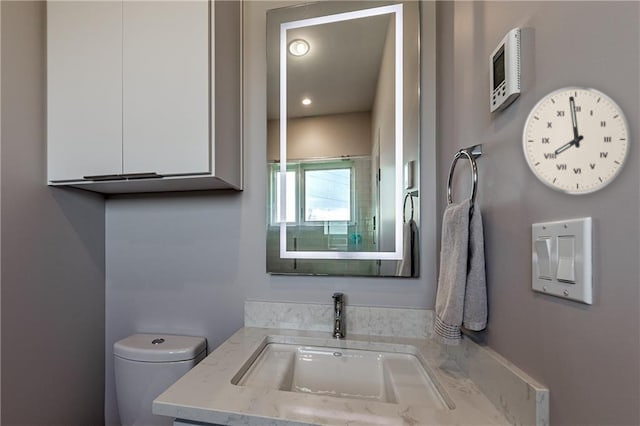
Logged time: 7 h 59 min
